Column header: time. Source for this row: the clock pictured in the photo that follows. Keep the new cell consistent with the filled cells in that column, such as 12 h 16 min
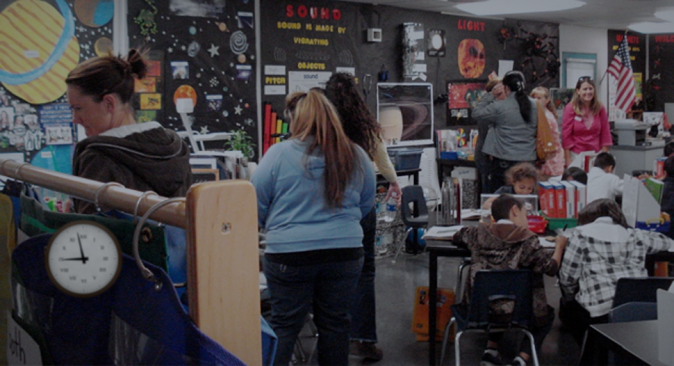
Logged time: 8 h 58 min
